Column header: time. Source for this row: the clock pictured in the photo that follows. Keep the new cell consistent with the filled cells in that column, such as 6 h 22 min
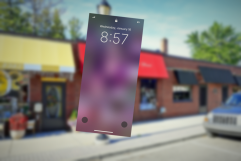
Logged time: 8 h 57 min
